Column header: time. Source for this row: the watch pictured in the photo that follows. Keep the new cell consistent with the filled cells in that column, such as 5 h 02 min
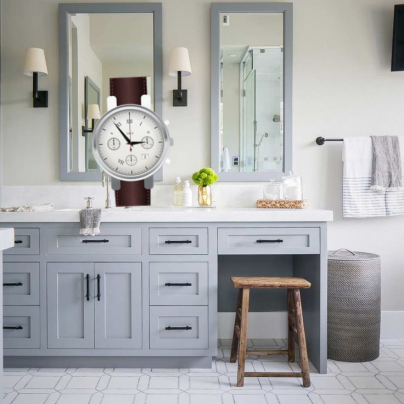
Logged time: 2 h 54 min
